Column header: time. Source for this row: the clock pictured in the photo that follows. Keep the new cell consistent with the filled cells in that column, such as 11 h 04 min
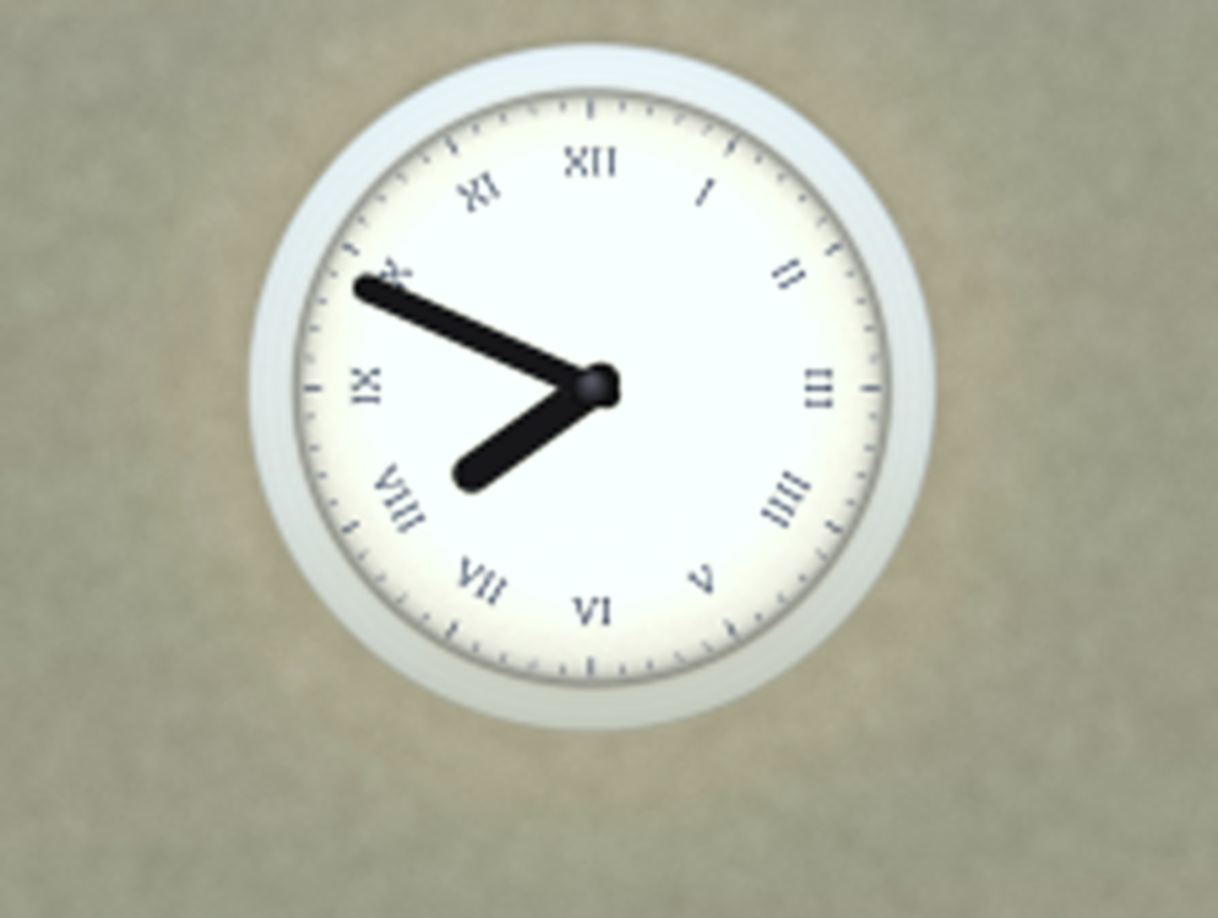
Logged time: 7 h 49 min
